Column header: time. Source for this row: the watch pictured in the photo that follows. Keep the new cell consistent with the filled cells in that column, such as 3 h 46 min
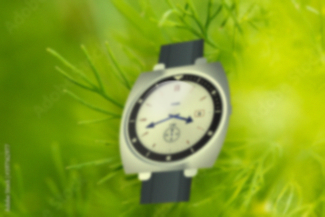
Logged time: 3 h 42 min
